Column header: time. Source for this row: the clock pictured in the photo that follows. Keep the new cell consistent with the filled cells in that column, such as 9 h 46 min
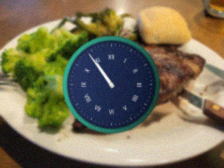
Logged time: 10 h 54 min
